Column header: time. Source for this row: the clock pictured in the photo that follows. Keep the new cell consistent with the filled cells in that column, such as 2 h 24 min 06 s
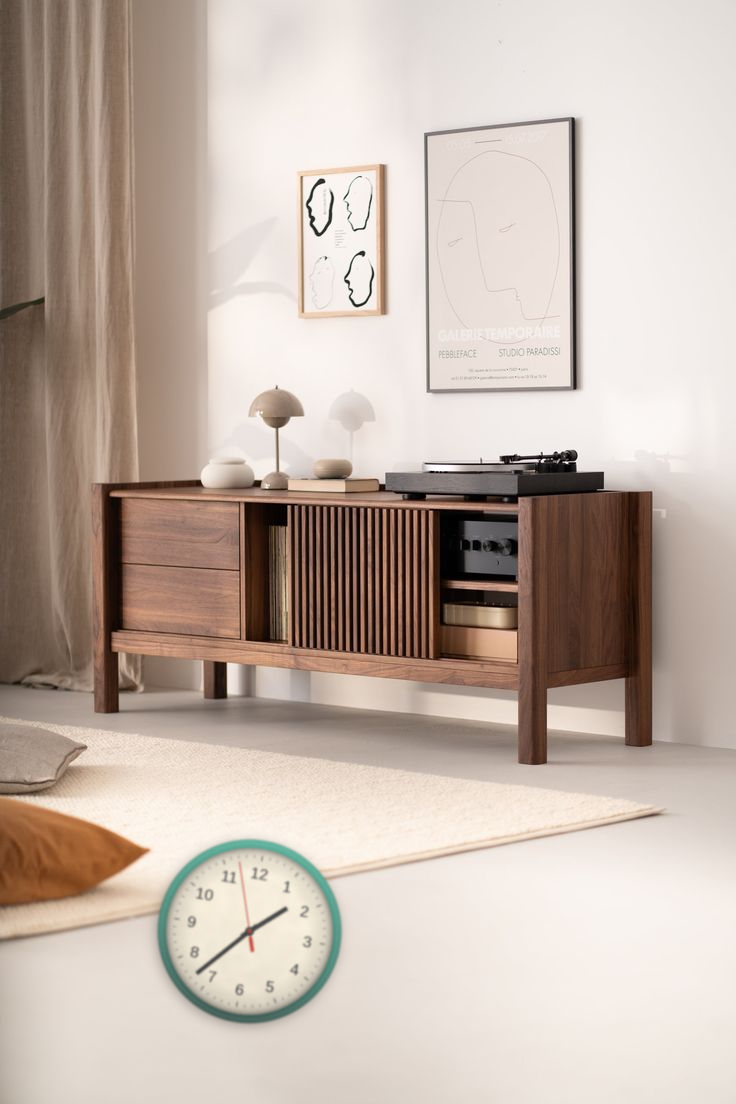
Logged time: 1 h 36 min 57 s
